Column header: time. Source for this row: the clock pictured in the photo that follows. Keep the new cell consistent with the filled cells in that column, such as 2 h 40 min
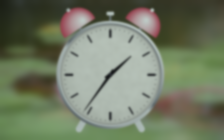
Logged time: 1 h 36 min
